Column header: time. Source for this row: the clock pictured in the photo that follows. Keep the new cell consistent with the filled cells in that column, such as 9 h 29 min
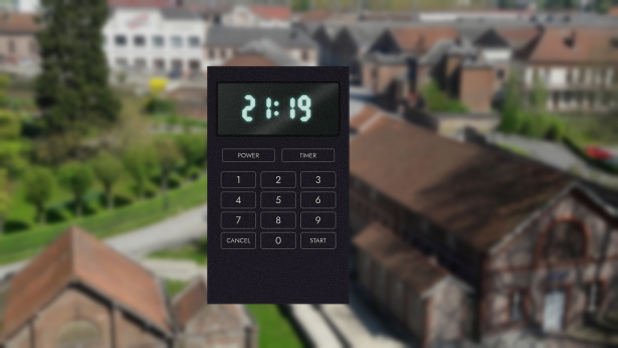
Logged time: 21 h 19 min
